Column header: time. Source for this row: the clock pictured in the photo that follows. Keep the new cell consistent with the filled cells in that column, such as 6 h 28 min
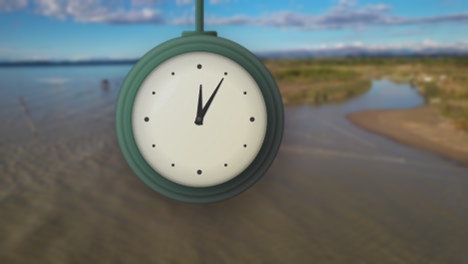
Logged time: 12 h 05 min
